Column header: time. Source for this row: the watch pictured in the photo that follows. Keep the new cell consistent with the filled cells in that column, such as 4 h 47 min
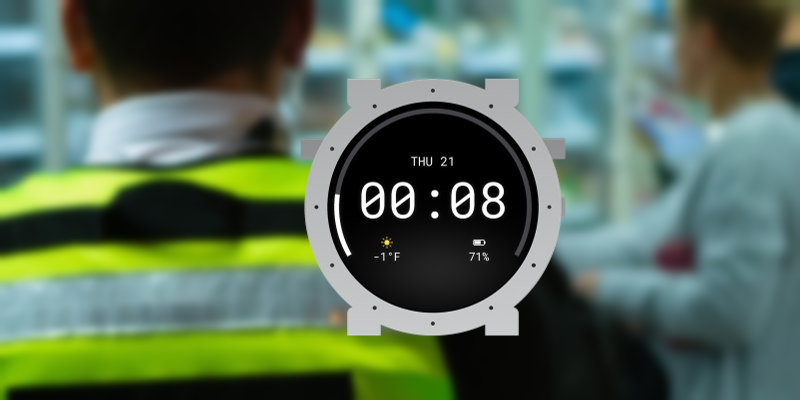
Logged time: 0 h 08 min
